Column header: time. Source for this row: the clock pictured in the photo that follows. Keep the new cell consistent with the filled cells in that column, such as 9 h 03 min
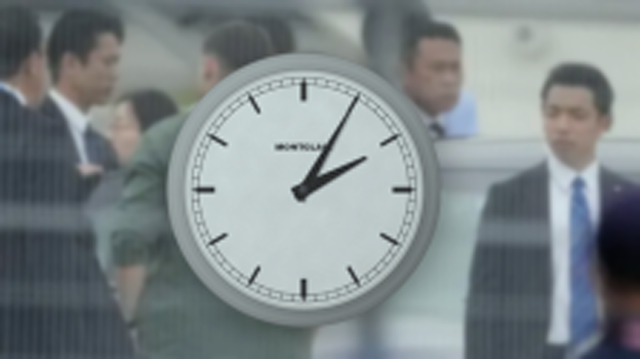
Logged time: 2 h 05 min
